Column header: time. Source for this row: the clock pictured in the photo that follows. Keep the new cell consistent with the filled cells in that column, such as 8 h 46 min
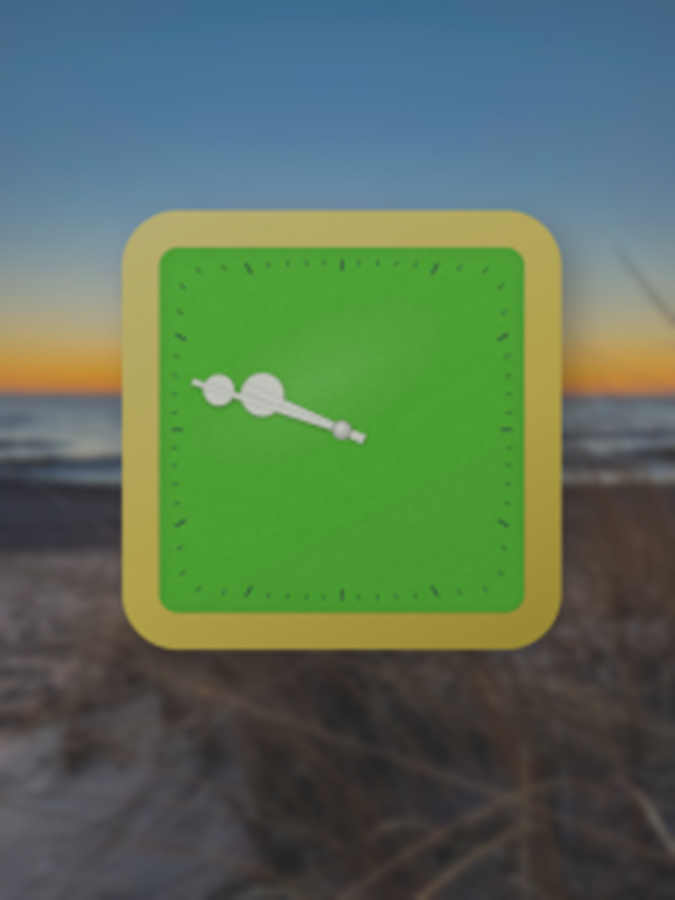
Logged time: 9 h 48 min
